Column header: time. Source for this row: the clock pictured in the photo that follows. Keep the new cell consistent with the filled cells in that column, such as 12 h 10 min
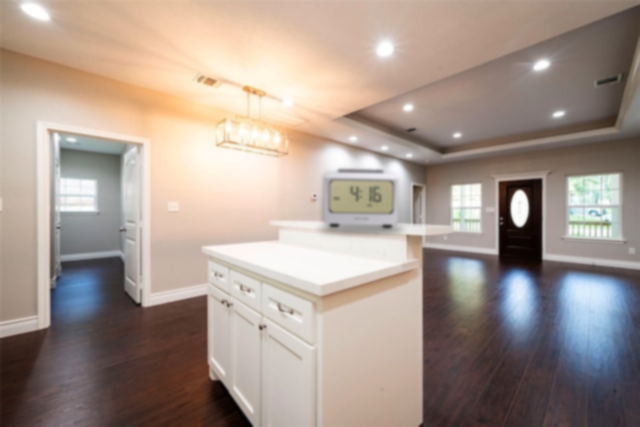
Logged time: 4 h 16 min
